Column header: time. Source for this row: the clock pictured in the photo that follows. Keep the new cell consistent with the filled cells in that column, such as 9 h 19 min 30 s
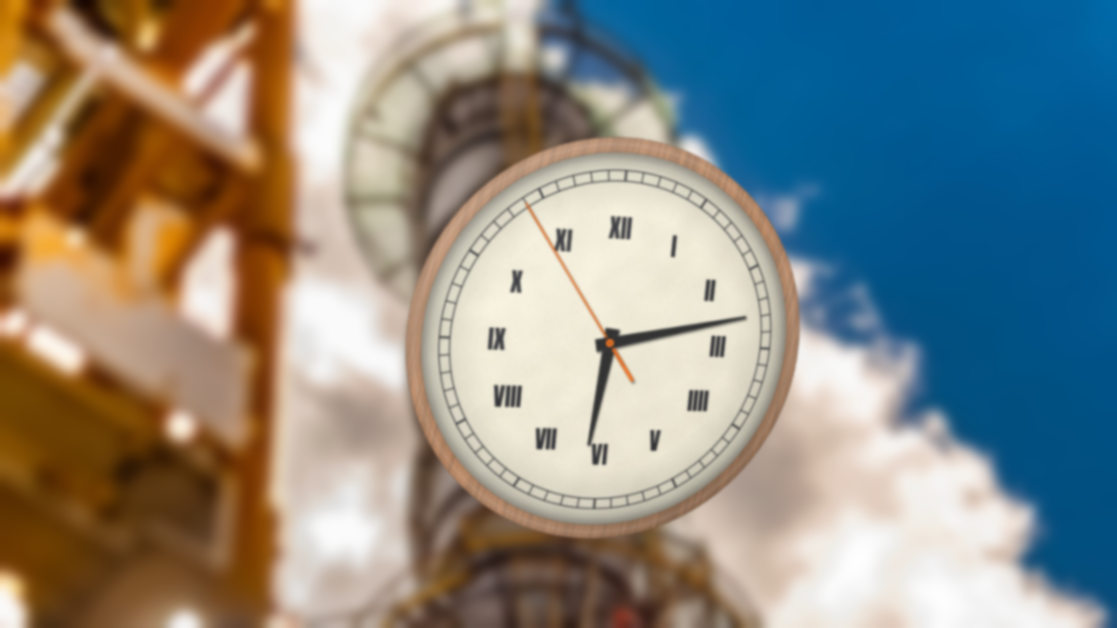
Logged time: 6 h 12 min 54 s
